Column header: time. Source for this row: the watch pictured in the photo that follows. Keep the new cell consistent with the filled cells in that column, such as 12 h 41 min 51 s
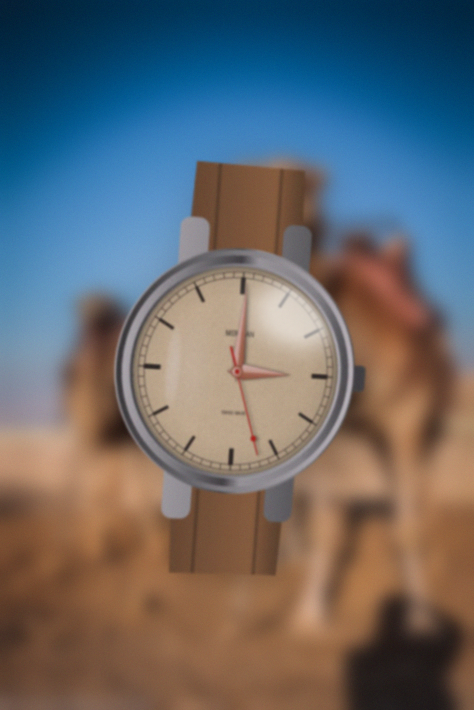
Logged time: 3 h 00 min 27 s
